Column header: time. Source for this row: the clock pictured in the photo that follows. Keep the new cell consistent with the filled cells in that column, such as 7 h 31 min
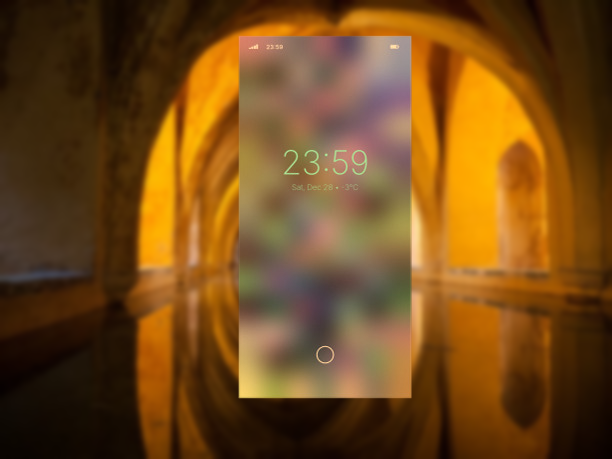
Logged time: 23 h 59 min
